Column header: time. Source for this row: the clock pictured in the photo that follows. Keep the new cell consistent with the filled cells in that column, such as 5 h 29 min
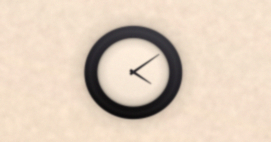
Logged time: 4 h 09 min
